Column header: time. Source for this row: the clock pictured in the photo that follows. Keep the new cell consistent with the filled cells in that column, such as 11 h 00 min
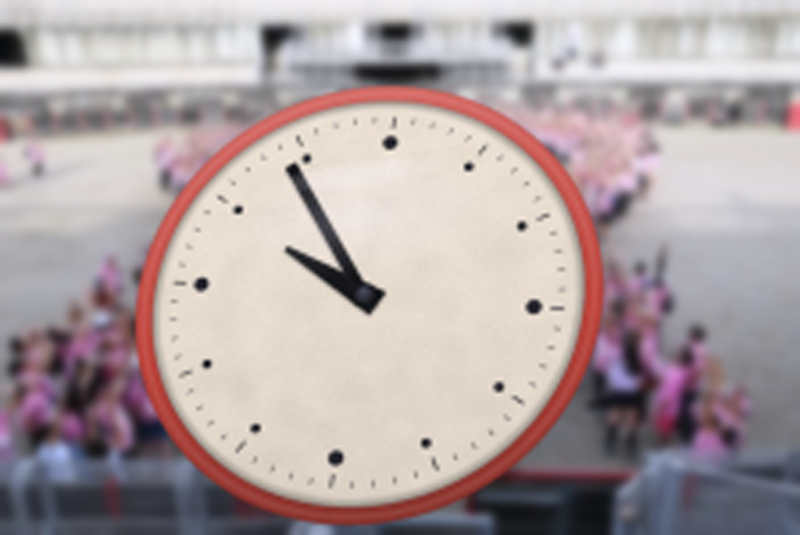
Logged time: 9 h 54 min
